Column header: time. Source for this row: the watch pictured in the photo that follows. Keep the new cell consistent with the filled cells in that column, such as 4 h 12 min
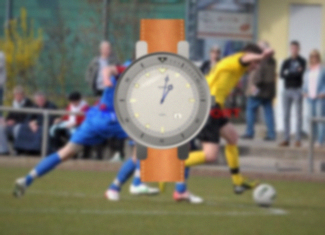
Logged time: 1 h 02 min
